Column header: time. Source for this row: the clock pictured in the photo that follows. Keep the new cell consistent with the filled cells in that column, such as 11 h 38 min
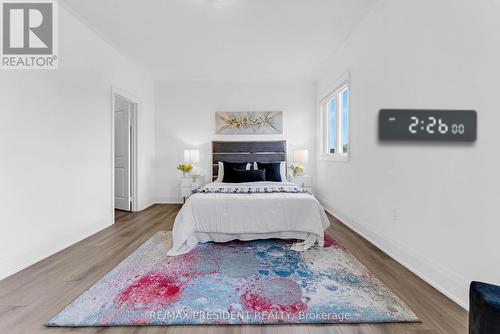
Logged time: 2 h 26 min
